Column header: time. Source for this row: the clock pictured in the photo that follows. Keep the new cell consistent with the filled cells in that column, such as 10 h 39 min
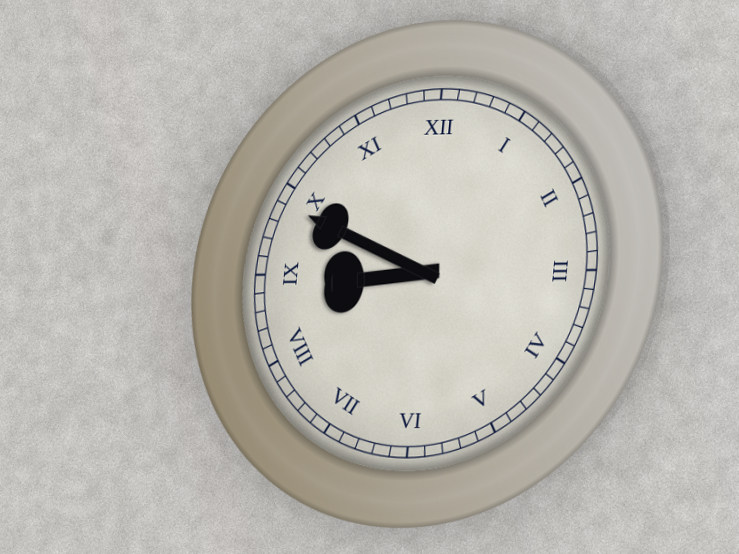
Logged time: 8 h 49 min
